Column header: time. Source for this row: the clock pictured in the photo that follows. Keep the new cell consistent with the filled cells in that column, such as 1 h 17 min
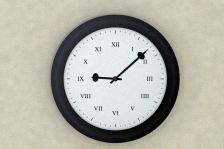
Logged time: 9 h 08 min
